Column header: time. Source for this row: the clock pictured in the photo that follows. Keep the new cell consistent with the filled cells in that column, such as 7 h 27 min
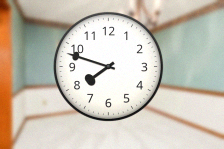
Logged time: 7 h 48 min
